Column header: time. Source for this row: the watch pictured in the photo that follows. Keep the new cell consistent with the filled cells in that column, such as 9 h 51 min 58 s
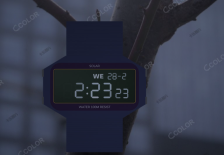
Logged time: 2 h 23 min 23 s
